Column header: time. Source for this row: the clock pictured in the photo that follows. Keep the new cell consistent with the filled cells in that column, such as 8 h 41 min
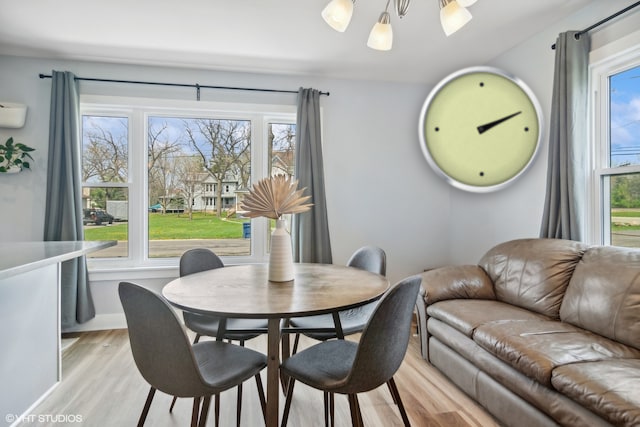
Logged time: 2 h 11 min
